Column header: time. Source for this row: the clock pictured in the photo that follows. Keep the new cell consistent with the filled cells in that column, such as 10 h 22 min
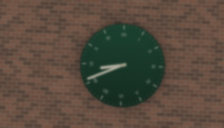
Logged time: 8 h 41 min
